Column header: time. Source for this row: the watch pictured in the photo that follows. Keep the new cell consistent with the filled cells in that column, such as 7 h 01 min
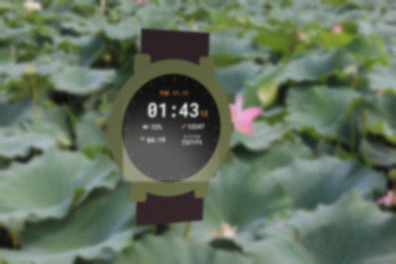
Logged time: 1 h 43 min
